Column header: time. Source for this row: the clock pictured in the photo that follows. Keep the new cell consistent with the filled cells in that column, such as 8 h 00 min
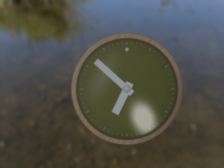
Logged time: 6 h 52 min
